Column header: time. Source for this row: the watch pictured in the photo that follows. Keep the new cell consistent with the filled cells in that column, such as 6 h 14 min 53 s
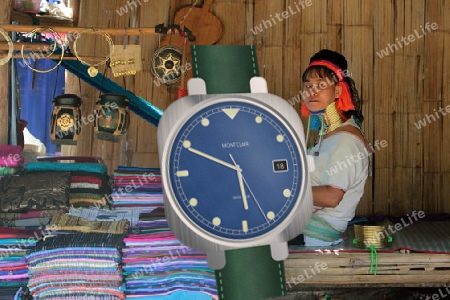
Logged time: 5 h 49 min 26 s
